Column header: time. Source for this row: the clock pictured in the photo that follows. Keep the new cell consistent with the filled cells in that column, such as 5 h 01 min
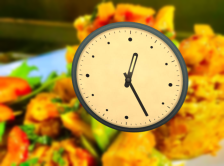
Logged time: 12 h 25 min
